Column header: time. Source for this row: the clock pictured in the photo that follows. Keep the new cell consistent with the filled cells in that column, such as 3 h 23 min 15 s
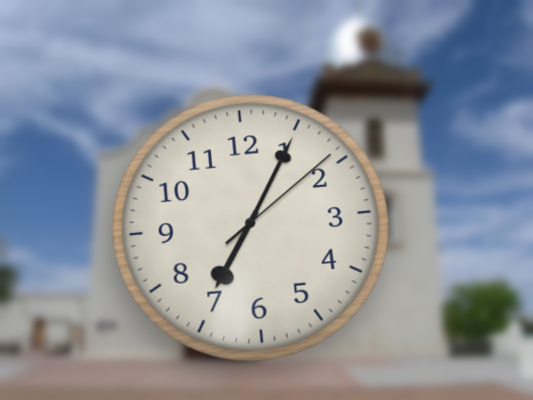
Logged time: 7 h 05 min 09 s
